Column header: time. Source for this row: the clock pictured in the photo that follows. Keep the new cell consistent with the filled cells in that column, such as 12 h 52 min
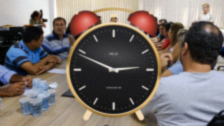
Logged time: 2 h 49 min
